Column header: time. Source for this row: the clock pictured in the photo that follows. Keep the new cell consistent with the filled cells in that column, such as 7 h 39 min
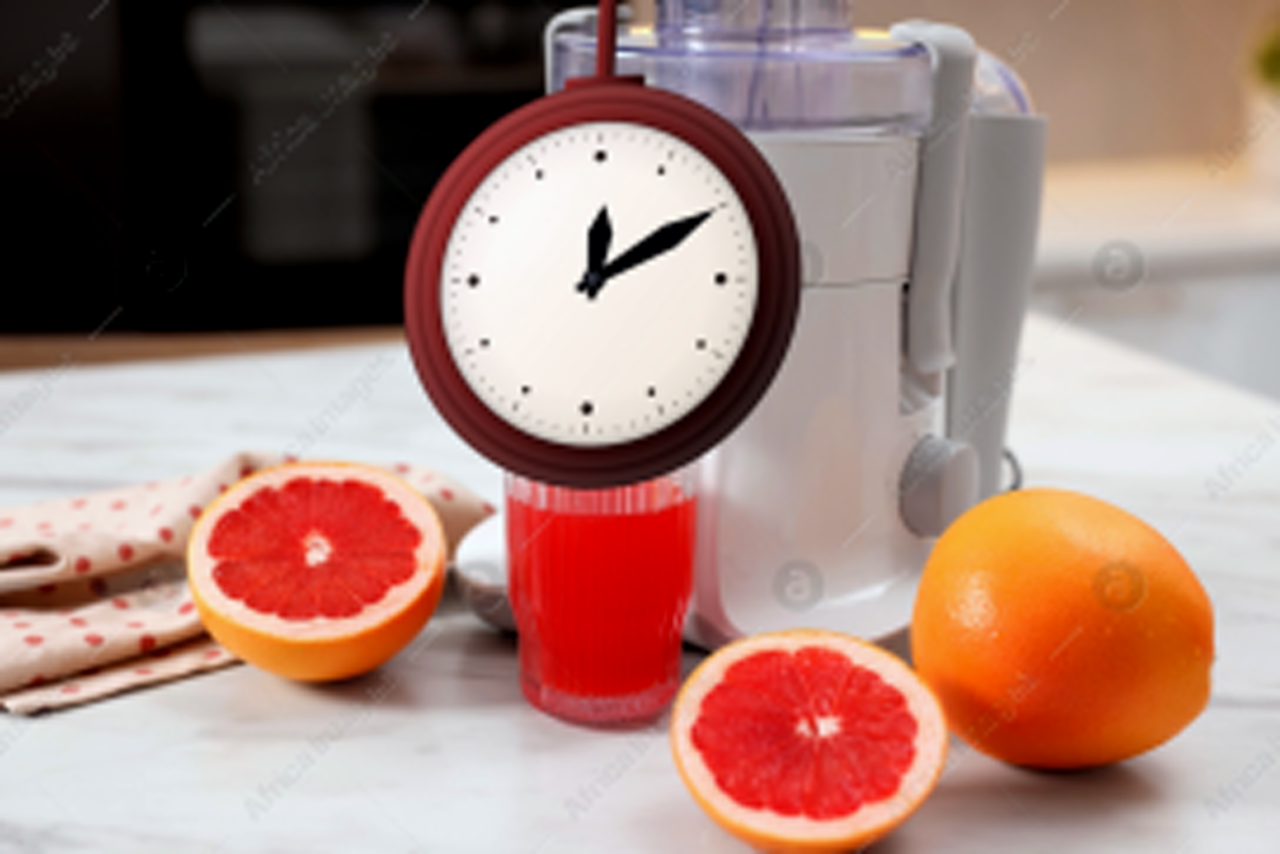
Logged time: 12 h 10 min
